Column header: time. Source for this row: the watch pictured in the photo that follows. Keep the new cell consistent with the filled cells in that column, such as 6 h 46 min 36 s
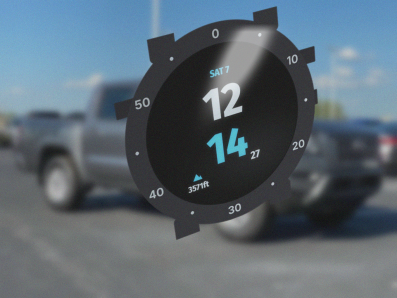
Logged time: 12 h 14 min 27 s
